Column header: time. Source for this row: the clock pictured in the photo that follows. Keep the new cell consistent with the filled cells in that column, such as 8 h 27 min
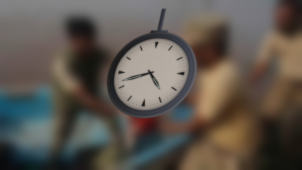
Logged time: 4 h 42 min
